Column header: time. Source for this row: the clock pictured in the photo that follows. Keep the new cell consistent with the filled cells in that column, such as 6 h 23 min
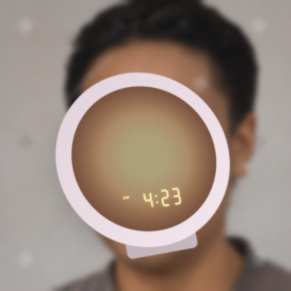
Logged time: 4 h 23 min
